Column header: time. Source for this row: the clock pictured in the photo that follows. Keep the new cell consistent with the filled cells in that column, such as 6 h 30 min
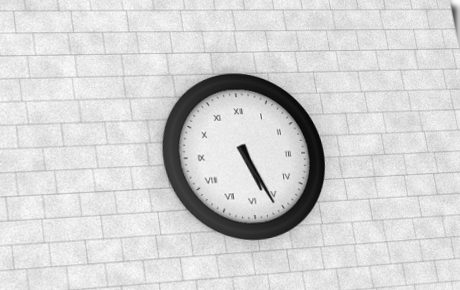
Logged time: 5 h 26 min
